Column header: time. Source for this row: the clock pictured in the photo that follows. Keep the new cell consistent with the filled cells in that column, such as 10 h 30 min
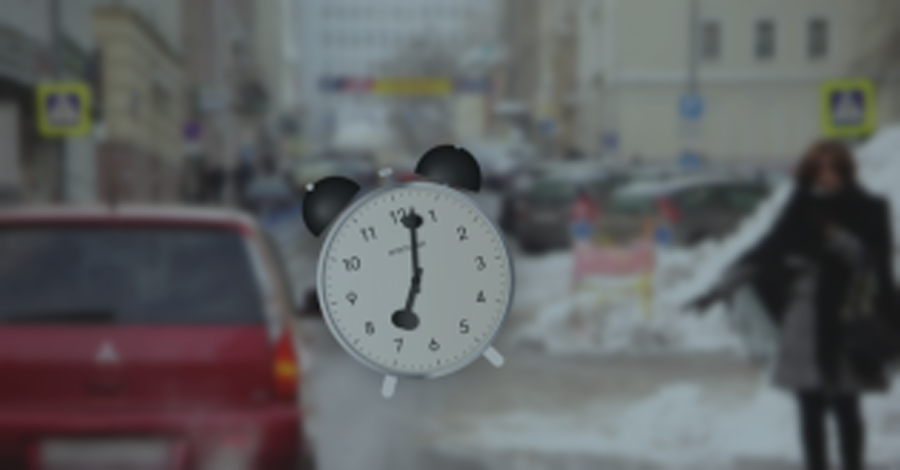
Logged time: 7 h 02 min
